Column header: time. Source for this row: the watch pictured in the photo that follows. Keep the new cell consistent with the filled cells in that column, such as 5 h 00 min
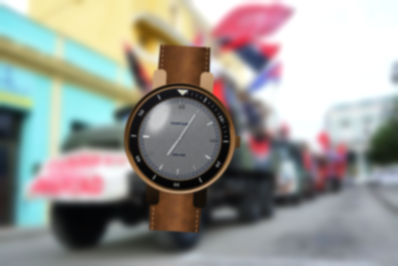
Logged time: 7 h 05 min
